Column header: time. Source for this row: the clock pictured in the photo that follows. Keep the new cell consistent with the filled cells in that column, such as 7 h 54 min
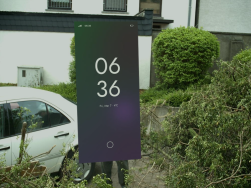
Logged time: 6 h 36 min
